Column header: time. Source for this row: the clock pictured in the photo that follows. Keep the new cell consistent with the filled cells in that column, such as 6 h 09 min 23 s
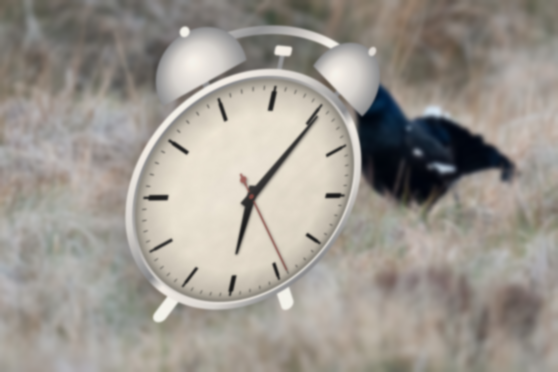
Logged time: 6 h 05 min 24 s
